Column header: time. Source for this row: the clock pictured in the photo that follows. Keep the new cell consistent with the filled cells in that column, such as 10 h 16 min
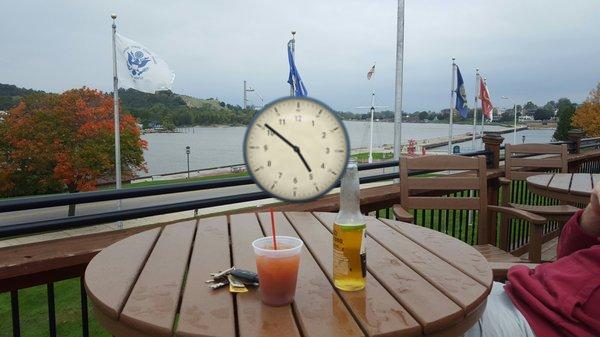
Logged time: 4 h 51 min
